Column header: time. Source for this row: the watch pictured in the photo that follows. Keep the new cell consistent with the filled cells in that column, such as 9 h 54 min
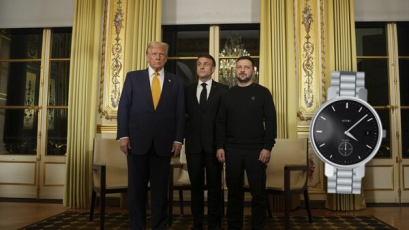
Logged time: 4 h 08 min
